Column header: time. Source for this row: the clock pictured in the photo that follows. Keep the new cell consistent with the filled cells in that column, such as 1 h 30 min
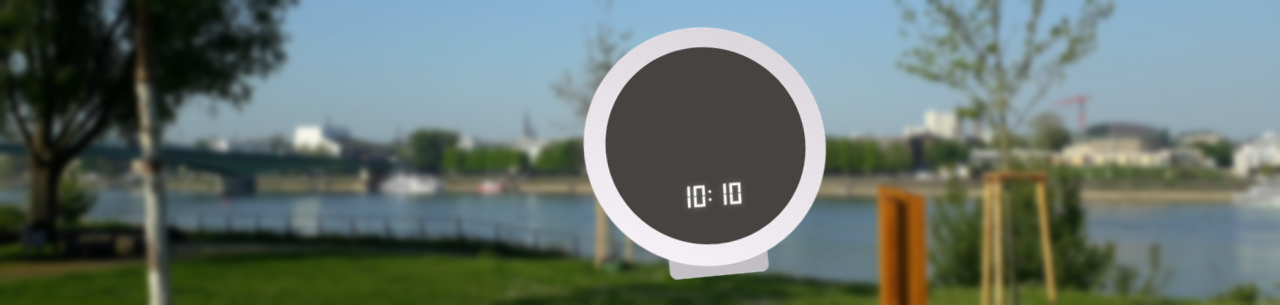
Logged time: 10 h 10 min
